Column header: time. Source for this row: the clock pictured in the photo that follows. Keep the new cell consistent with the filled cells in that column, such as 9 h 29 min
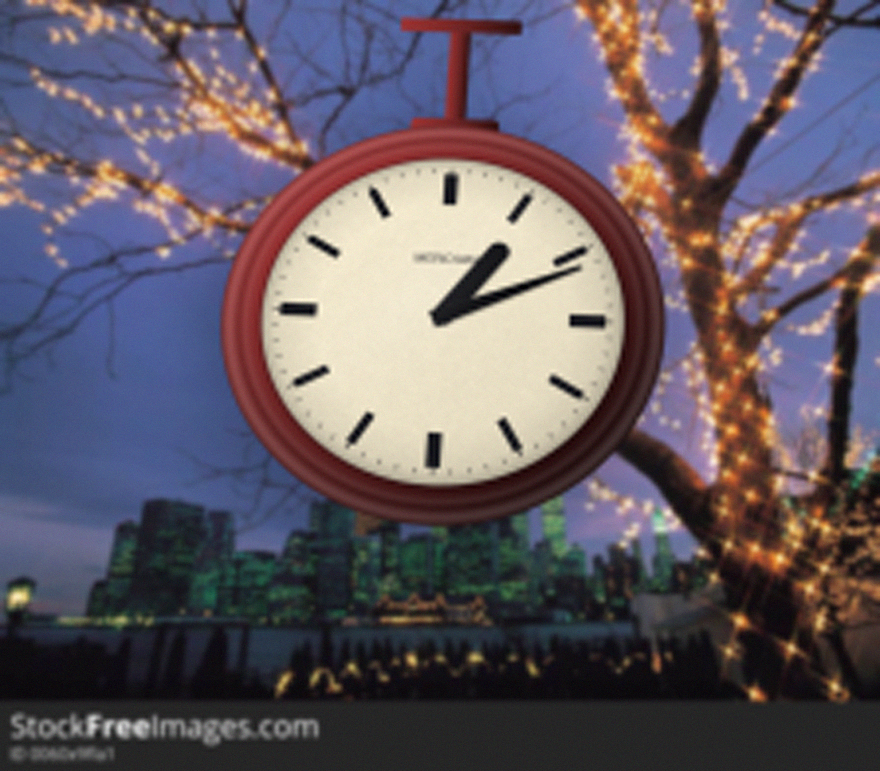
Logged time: 1 h 11 min
